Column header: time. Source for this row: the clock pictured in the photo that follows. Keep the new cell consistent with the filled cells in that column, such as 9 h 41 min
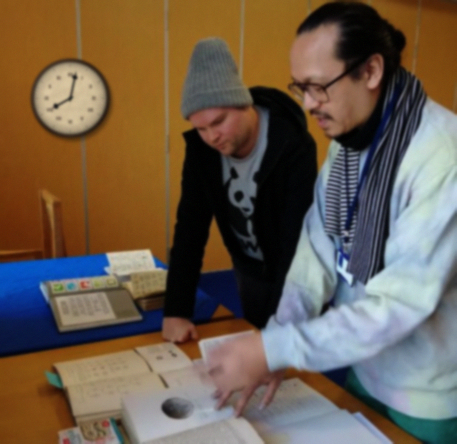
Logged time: 8 h 02 min
